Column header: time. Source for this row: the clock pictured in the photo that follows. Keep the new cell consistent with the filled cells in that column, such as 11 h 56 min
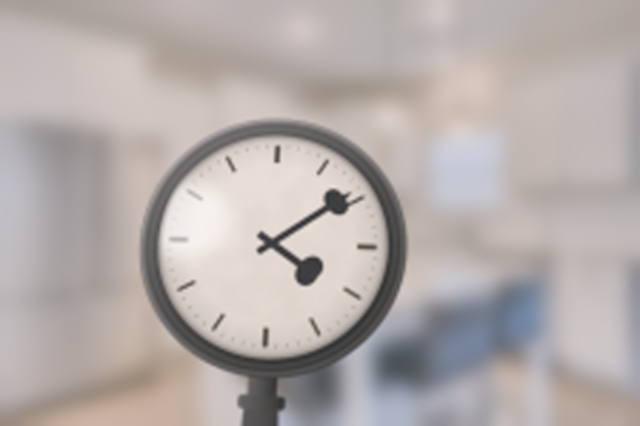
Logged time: 4 h 09 min
